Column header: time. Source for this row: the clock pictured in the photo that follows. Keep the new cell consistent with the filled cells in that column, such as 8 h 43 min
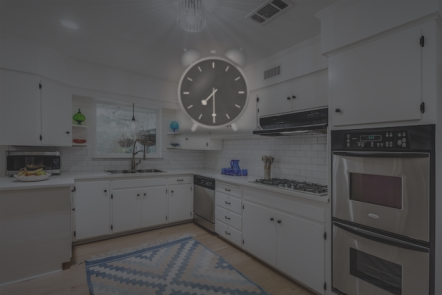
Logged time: 7 h 30 min
